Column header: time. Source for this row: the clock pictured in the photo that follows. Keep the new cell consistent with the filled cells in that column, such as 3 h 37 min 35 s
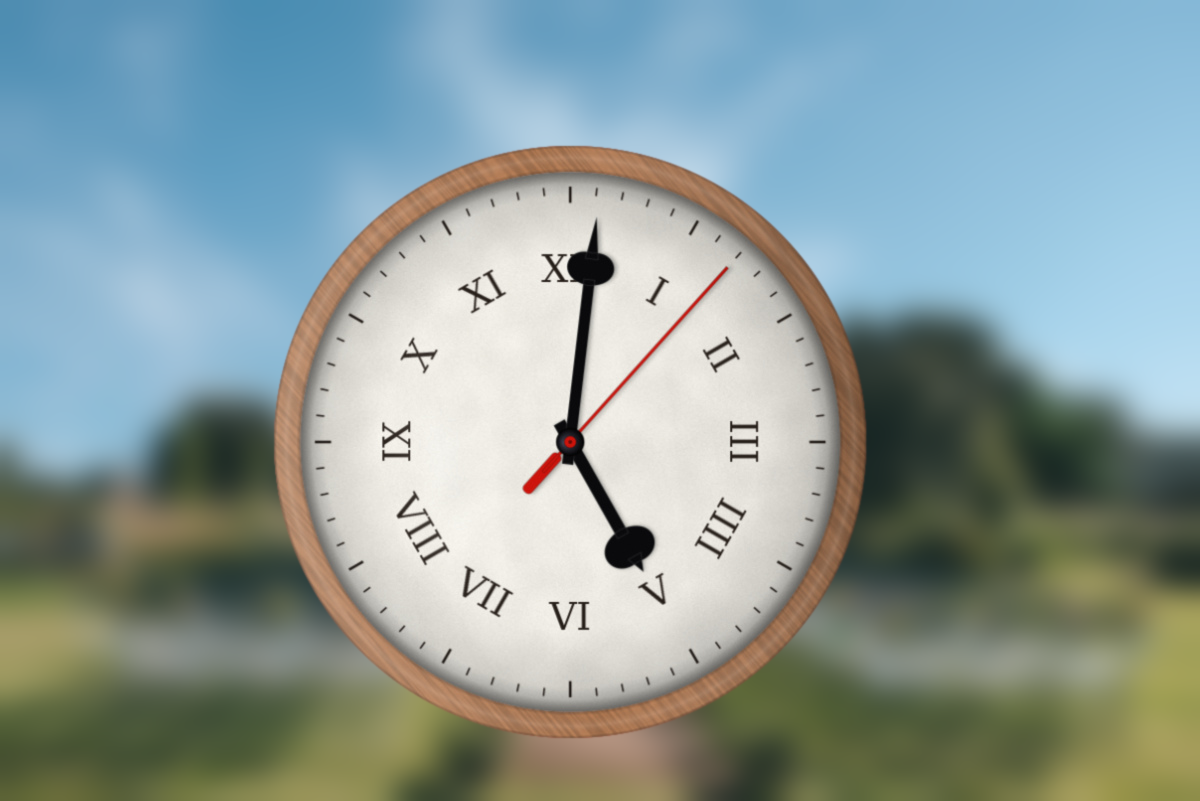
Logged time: 5 h 01 min 07 s
